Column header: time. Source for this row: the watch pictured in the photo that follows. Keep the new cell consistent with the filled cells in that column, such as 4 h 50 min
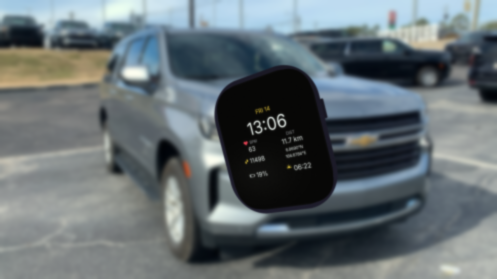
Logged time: 13 h 06 min
